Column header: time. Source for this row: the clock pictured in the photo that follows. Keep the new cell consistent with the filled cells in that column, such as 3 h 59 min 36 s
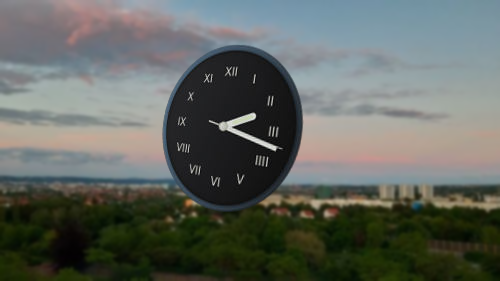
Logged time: 2 h 17 min 17 s
